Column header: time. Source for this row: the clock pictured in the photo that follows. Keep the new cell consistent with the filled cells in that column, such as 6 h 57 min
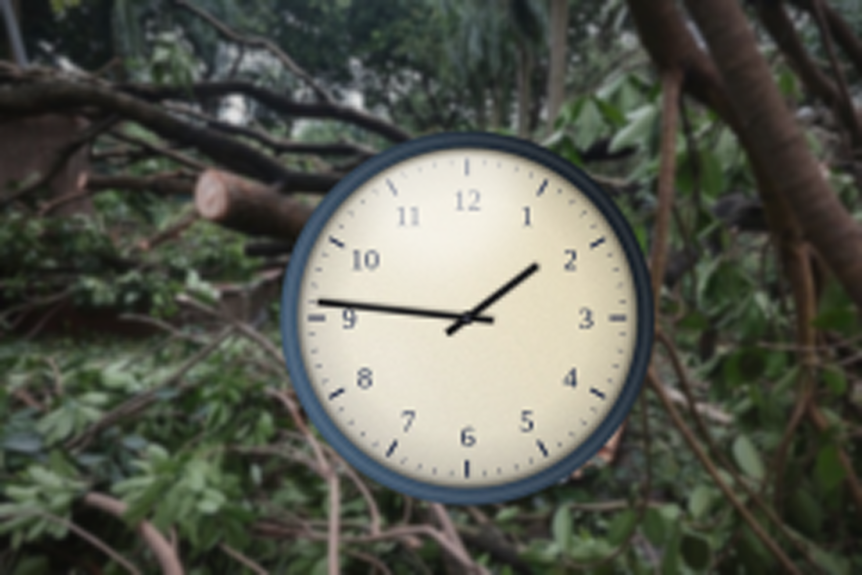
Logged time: 1 h 46 min
